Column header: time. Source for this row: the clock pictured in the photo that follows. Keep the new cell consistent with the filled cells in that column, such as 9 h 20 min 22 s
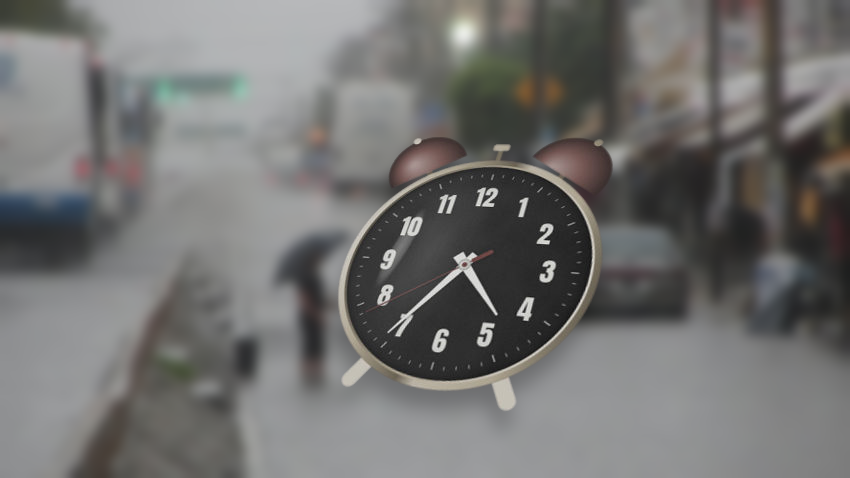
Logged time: 4 h 35 min 39 s
